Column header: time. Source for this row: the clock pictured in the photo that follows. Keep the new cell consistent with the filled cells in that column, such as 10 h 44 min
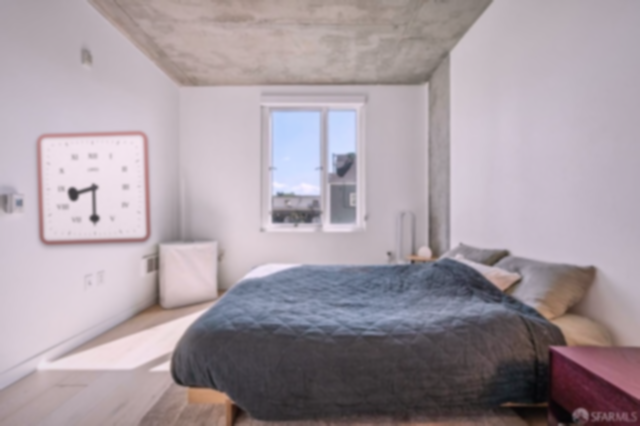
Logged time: 8 h 30 min
